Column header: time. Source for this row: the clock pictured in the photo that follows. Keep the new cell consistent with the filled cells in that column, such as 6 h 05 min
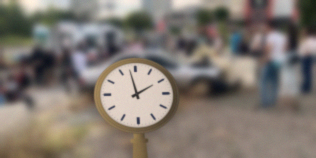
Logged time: 1 h 58 min
